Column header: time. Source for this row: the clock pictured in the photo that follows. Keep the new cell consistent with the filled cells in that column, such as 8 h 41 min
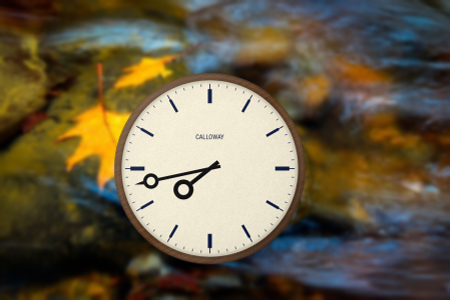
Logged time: 7 h 43 min
